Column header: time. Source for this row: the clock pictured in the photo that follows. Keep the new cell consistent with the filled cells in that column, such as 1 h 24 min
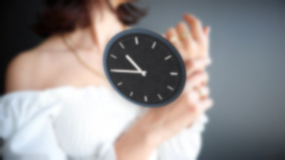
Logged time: 10 h 45 min
